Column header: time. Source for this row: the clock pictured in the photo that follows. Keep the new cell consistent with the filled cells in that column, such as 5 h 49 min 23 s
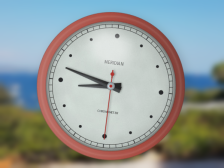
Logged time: 8 h 47 min 30 s
